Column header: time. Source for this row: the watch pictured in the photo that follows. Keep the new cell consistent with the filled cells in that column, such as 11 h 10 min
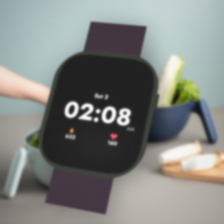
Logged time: 2 h 08 min
